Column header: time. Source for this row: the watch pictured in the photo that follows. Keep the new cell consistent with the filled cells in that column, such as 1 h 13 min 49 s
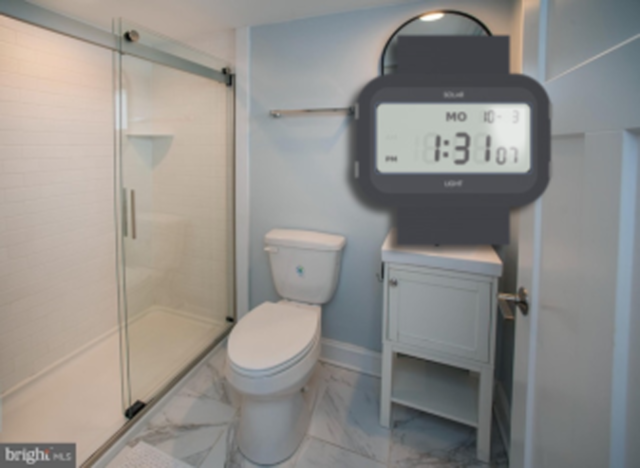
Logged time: 1 h 31 min 07 s
